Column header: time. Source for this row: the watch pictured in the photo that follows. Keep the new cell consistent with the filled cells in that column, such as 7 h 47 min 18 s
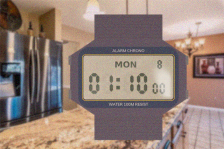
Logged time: 1 h 10 min 00 s
